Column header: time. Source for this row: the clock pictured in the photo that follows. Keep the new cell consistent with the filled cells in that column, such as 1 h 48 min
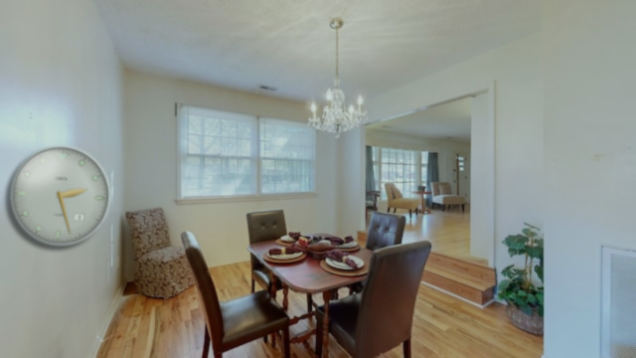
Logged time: 2 h 27 min
